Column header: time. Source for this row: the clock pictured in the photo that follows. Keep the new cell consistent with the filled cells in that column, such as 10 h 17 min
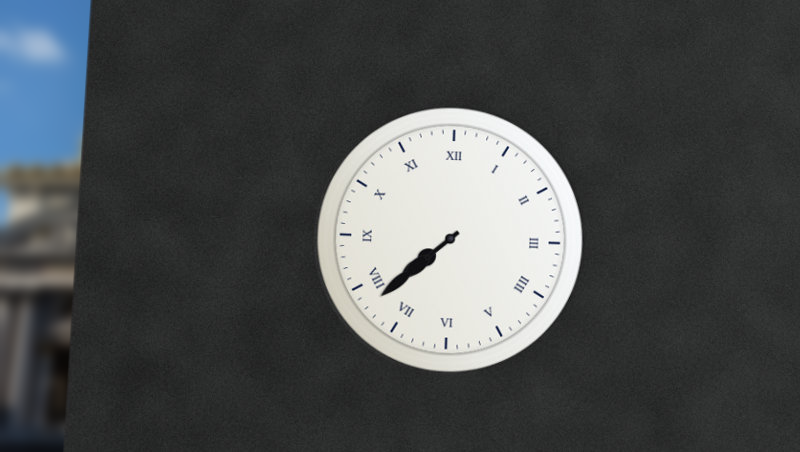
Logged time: 7 h 38 min
